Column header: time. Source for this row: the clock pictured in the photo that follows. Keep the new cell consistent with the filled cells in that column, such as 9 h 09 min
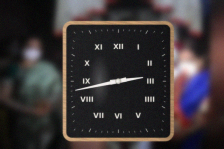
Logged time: 2 h 43 min
